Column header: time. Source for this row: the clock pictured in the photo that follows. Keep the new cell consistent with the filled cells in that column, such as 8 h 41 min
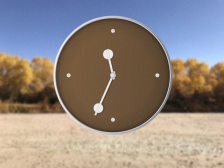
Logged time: 11 h 34 min
